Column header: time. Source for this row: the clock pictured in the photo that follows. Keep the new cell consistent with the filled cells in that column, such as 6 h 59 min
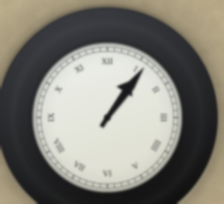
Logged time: 1 h 06 min
